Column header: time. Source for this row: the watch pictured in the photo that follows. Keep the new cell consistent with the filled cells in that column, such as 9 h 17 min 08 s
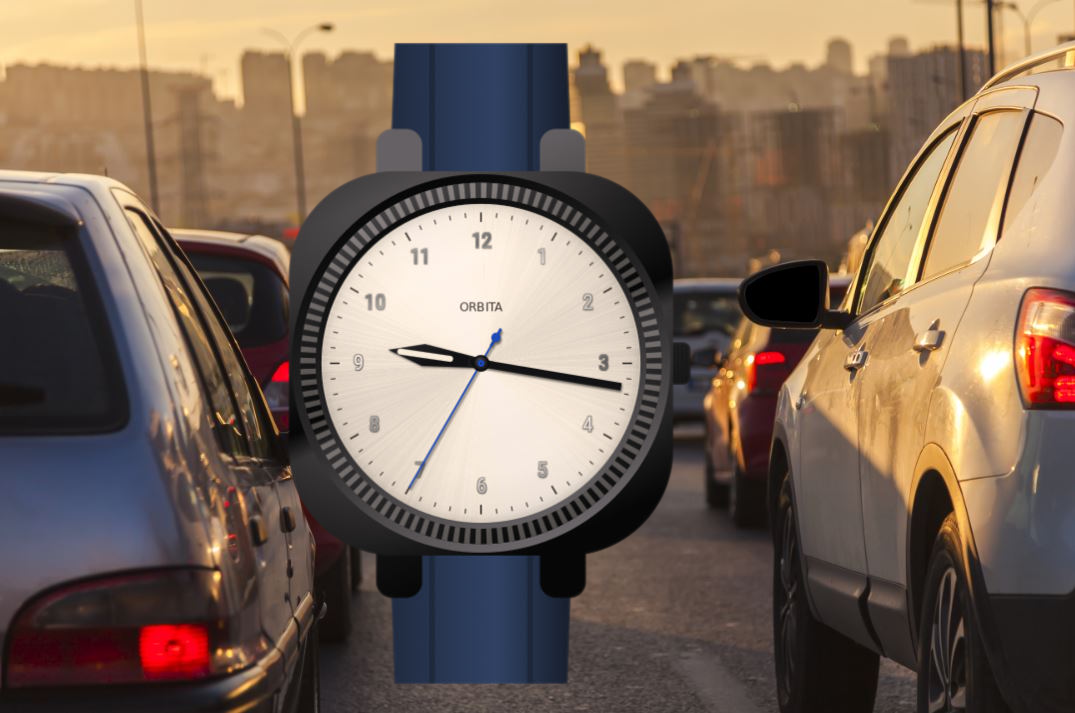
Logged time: 9 h 16 min 35 s
